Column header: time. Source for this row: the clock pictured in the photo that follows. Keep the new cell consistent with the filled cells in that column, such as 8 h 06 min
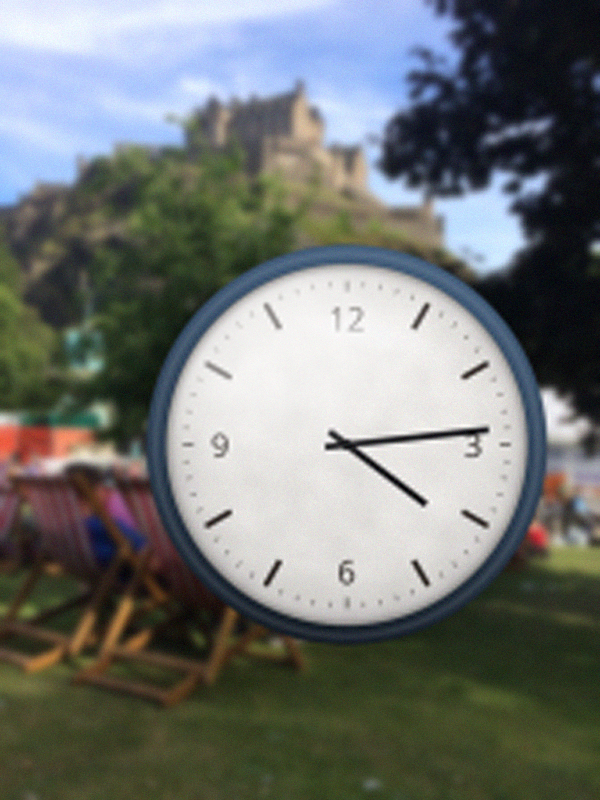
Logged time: 4 h 14 min
